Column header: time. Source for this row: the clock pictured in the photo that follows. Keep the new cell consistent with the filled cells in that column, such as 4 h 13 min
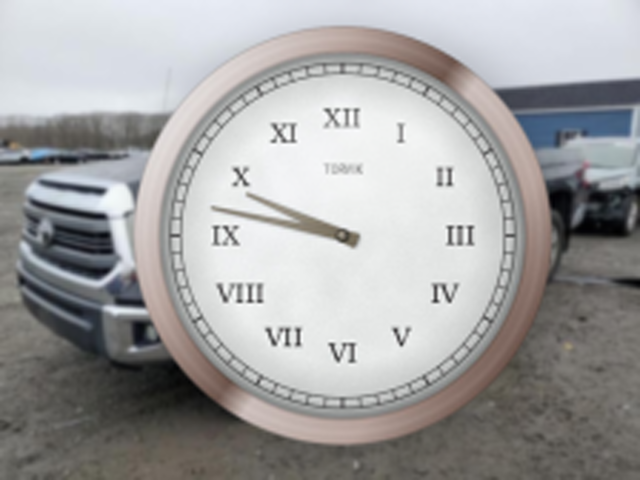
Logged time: 9 h 47 min
